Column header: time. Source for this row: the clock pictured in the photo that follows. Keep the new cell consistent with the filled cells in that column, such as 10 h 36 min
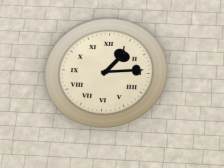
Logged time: 1 h 14 min
